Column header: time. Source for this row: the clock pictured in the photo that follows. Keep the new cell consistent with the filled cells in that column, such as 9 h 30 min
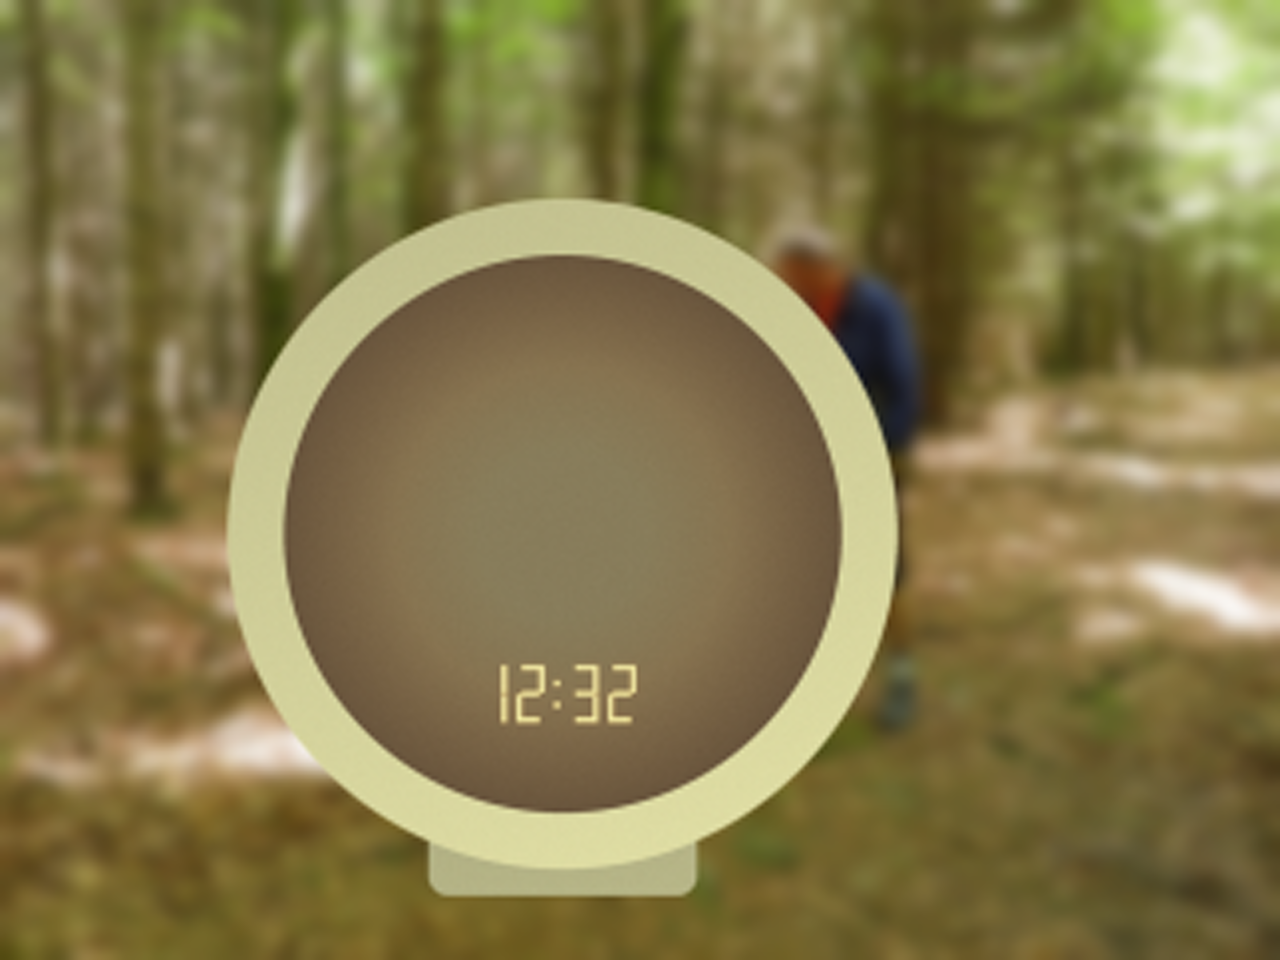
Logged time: 12 h 32 min
